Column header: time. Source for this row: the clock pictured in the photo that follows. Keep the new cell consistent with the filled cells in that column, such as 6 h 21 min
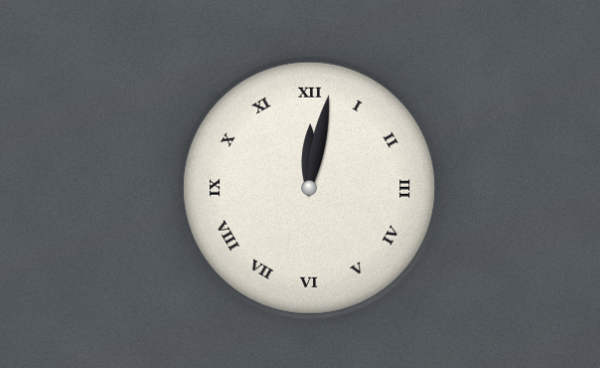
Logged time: 12 h 02 min
